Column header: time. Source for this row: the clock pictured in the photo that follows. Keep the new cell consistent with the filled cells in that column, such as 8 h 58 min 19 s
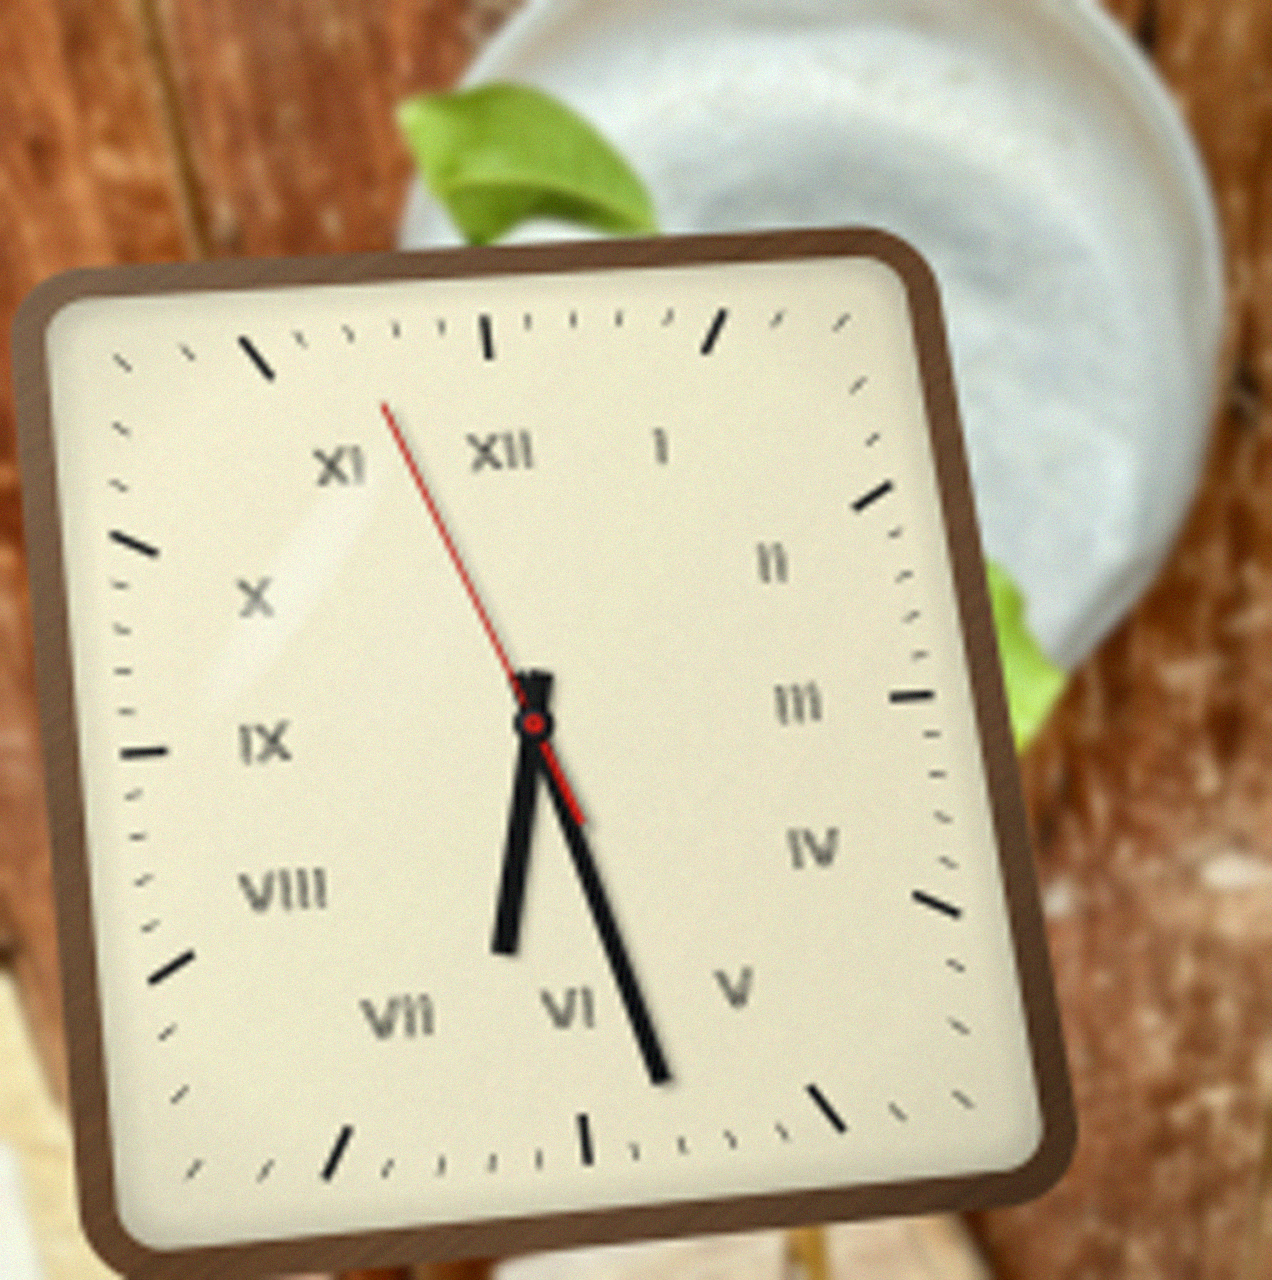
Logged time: 6 h 27 min 57 s
